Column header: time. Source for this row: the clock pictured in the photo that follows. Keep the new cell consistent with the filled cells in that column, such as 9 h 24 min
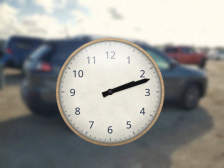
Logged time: 2 h 12 min
